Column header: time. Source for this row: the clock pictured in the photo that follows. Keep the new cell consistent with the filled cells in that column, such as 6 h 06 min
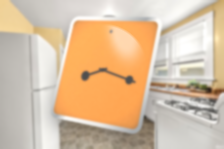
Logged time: 8 h 17 min
